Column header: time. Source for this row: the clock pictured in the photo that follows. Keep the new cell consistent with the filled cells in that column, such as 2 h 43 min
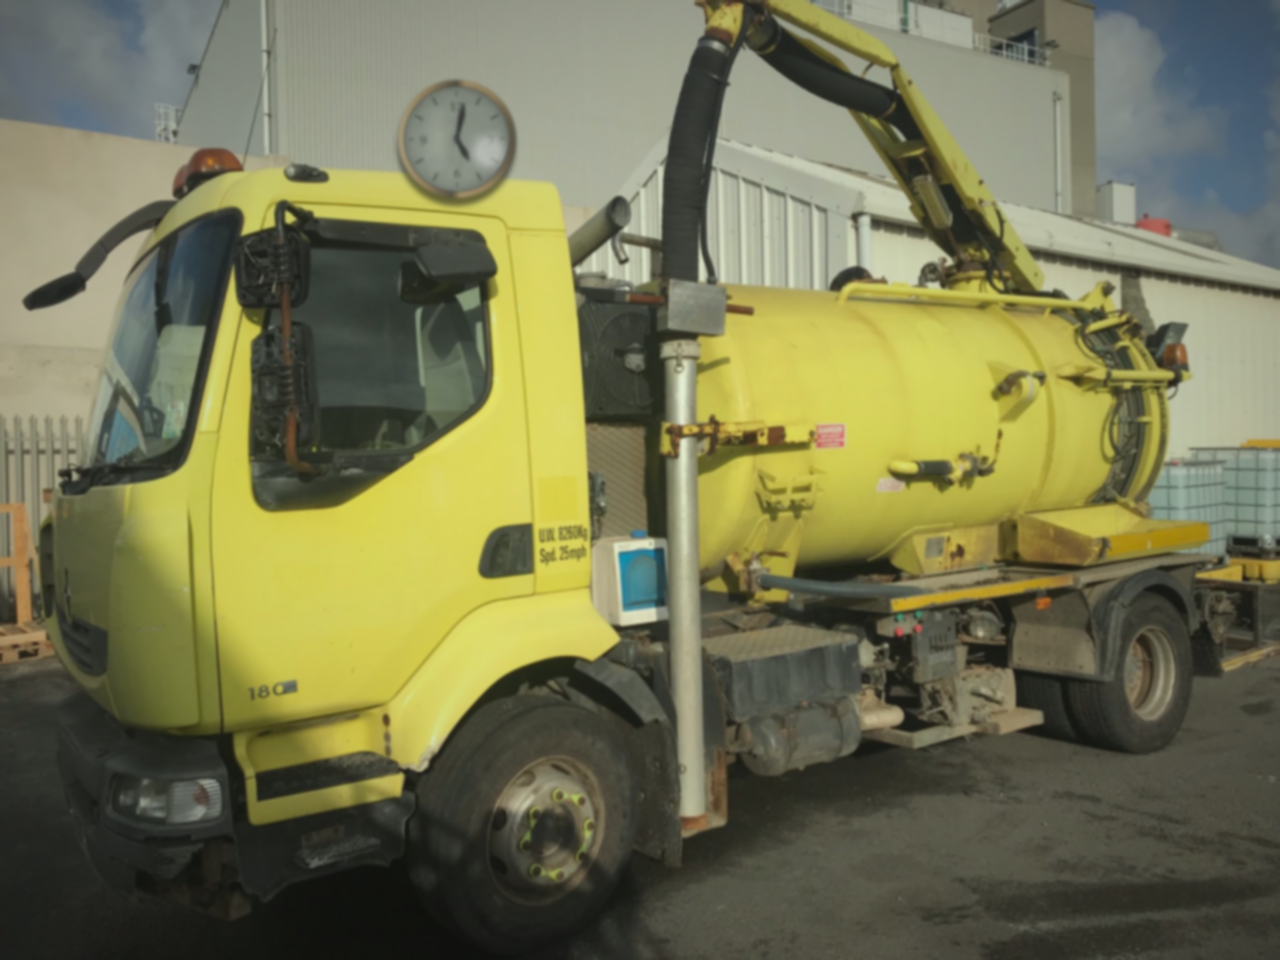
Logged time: 5 h 02 min
